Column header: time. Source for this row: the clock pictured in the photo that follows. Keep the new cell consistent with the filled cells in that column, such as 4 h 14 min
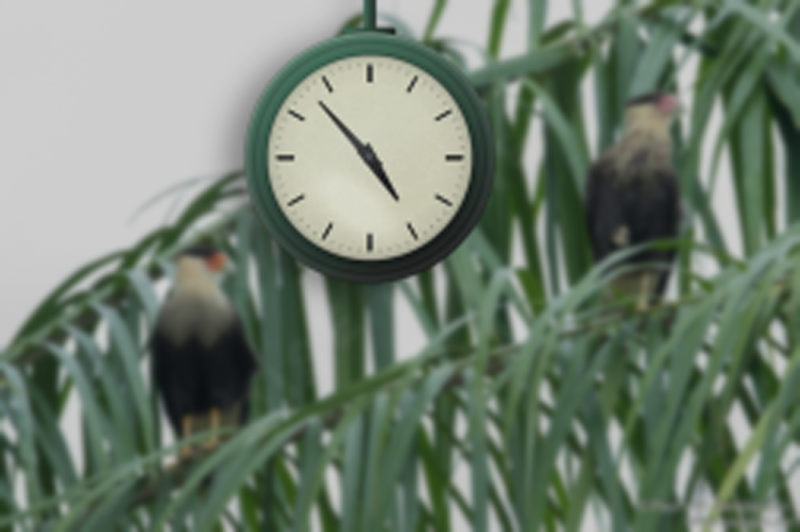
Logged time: 4 h 53 min
